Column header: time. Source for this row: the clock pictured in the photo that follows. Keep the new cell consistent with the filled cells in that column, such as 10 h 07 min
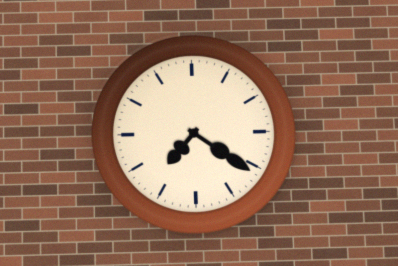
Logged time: 7 h 21 min
